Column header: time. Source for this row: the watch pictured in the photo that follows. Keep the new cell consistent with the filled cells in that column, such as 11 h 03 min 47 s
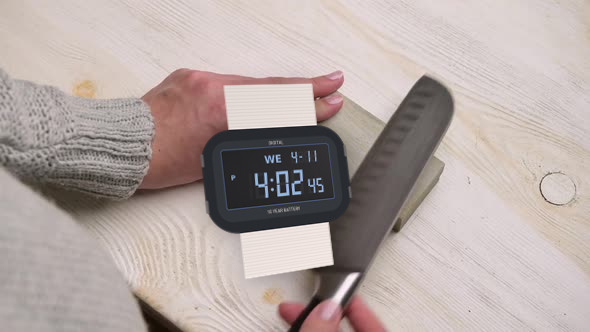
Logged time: 4 h 02 min 45 s
